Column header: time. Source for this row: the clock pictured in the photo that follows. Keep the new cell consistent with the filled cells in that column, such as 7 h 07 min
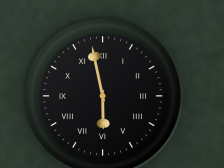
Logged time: 5 h 58 min
